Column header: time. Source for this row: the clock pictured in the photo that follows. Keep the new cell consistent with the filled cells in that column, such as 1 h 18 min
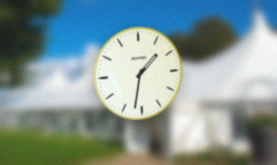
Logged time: 1 h 32 min
